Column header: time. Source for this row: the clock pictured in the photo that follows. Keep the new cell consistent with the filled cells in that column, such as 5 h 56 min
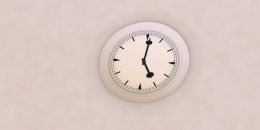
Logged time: 5 h 01 min
